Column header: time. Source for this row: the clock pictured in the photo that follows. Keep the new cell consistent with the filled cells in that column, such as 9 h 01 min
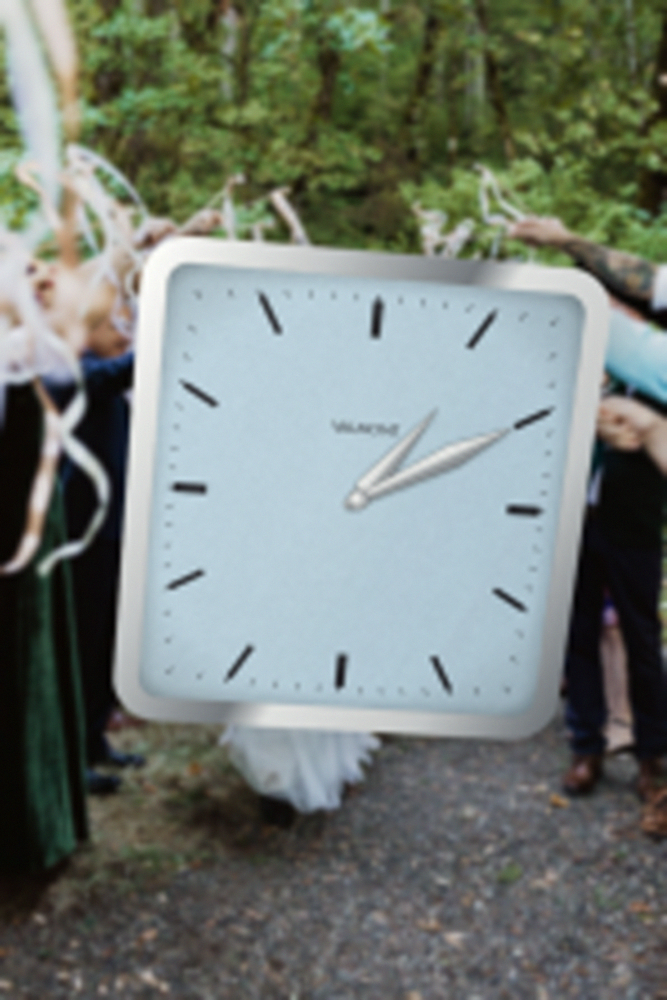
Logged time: 1 h 10 min
